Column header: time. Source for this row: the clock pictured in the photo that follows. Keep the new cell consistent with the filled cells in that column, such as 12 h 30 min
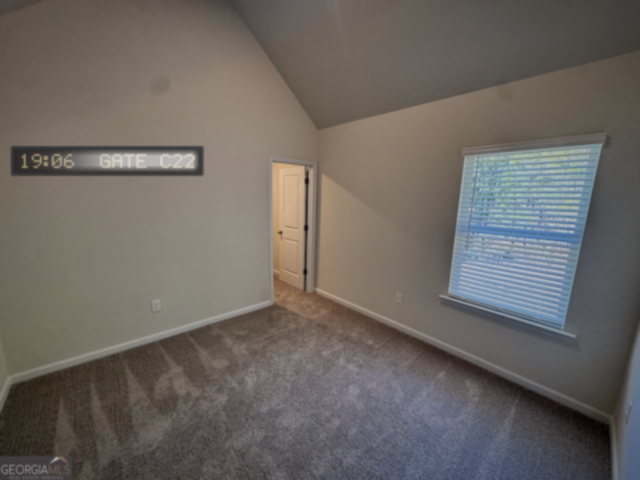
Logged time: 19 h 06 min
